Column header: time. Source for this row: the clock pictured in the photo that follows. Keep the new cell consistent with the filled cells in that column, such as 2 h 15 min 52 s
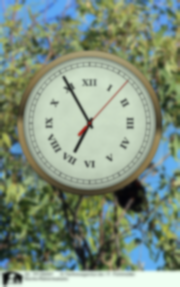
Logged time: 6 h 55 min 07 s
